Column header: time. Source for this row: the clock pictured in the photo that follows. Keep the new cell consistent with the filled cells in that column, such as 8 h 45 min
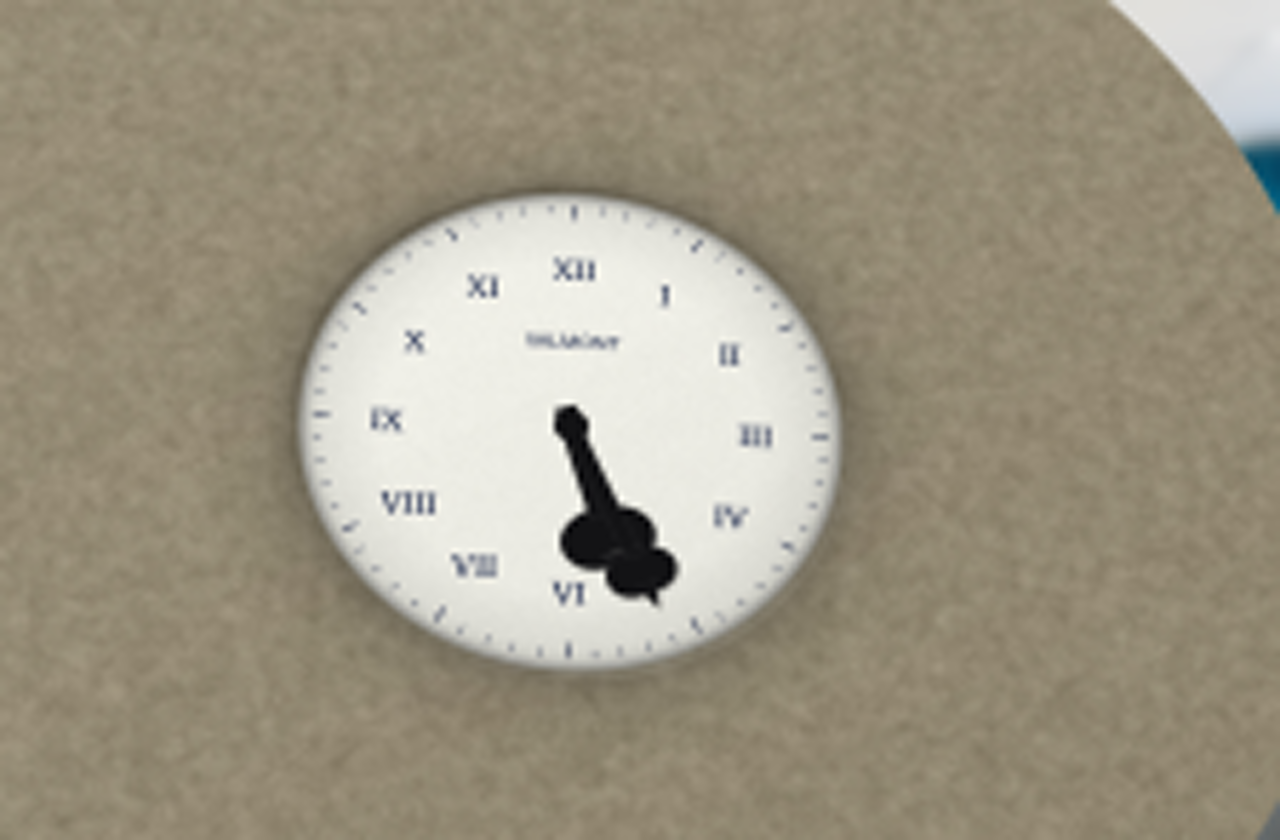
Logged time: 5 h 26 min
